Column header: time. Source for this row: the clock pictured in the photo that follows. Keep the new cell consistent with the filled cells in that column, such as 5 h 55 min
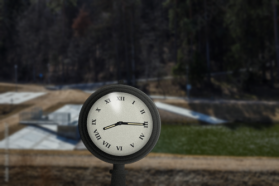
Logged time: 8 h 15 min
